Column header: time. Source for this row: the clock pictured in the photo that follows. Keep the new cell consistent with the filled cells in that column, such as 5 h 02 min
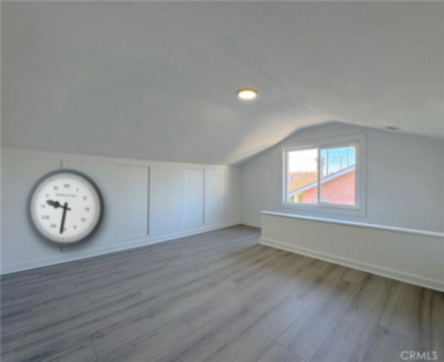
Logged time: 9 h 31 min
